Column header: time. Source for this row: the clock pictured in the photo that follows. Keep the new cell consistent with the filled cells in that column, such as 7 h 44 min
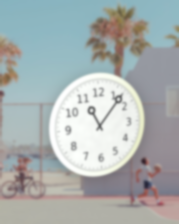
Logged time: 11 h 07 min
